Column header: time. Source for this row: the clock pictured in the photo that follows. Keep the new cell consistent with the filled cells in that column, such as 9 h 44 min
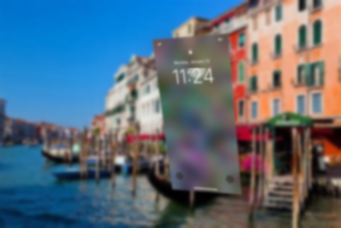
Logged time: 11 h 24 min
